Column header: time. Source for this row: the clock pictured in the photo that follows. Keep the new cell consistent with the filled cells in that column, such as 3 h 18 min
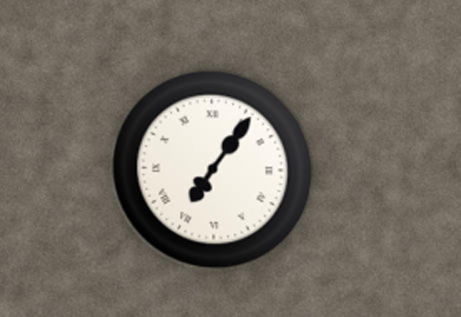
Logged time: 7 h 06 min
